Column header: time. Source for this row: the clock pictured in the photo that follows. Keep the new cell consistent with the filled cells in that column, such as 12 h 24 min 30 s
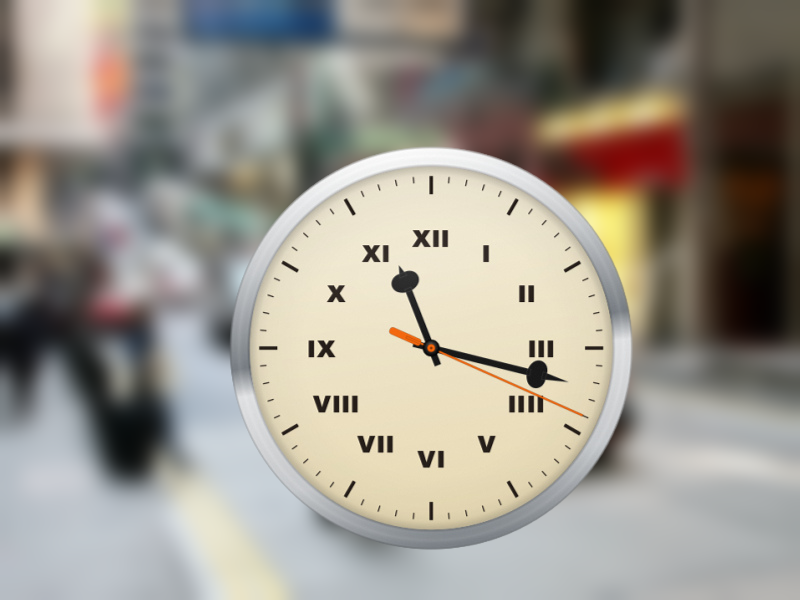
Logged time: 11 h 17 min 19 s
